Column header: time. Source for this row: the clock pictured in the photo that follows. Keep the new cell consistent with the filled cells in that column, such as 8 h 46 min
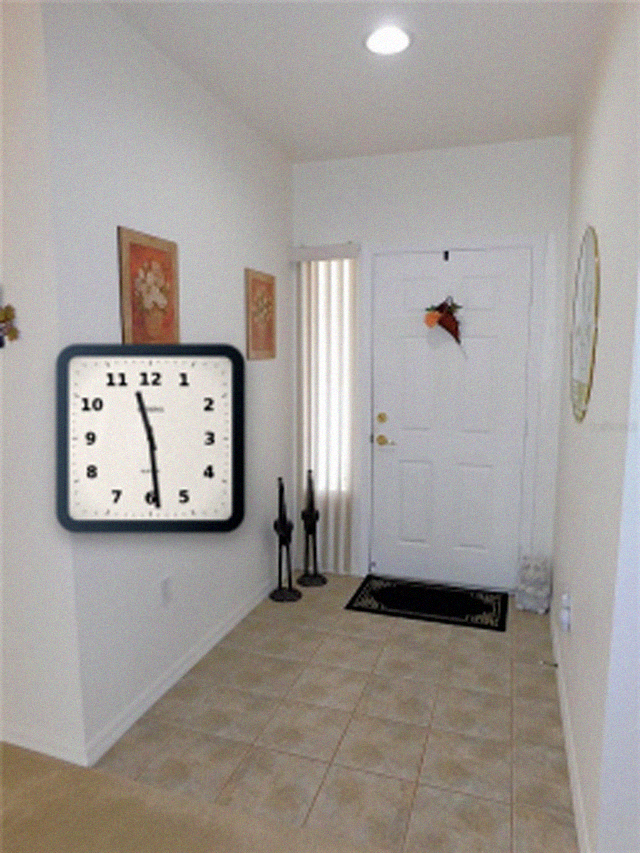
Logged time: 11 h 29 min
